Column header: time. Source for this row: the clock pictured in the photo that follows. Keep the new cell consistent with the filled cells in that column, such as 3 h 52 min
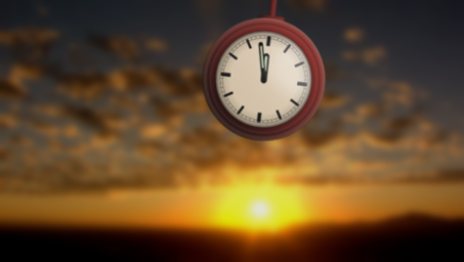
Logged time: 11 h 58 min
